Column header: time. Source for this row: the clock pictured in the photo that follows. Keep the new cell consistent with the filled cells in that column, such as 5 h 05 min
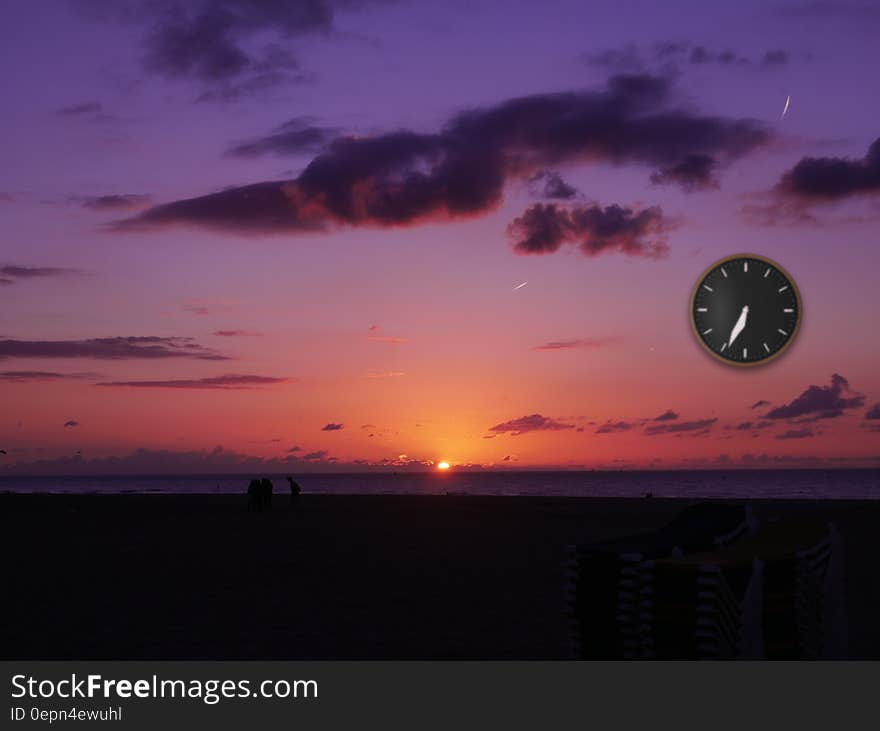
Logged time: 6 h 34 min
